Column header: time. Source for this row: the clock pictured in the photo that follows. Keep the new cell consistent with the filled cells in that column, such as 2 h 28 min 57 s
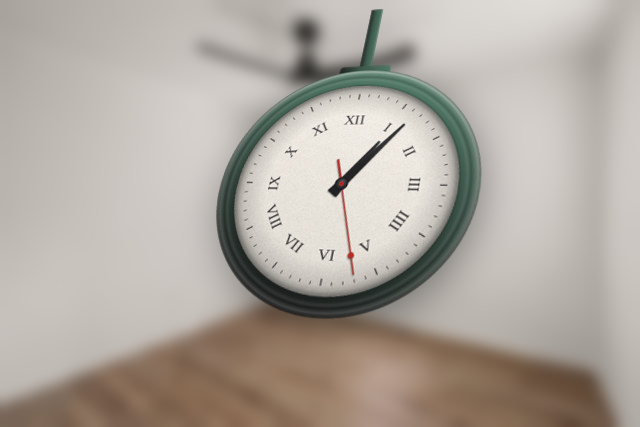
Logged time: 1 h 06 min 27 s
